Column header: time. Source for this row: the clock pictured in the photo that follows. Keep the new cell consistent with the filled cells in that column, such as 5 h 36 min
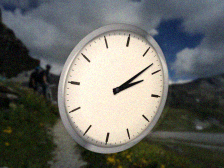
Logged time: 2 h 08 min
